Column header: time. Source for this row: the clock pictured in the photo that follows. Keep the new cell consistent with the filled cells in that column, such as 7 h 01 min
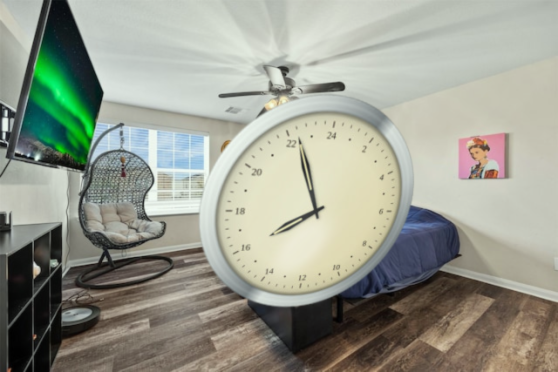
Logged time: 15 h 56 min
